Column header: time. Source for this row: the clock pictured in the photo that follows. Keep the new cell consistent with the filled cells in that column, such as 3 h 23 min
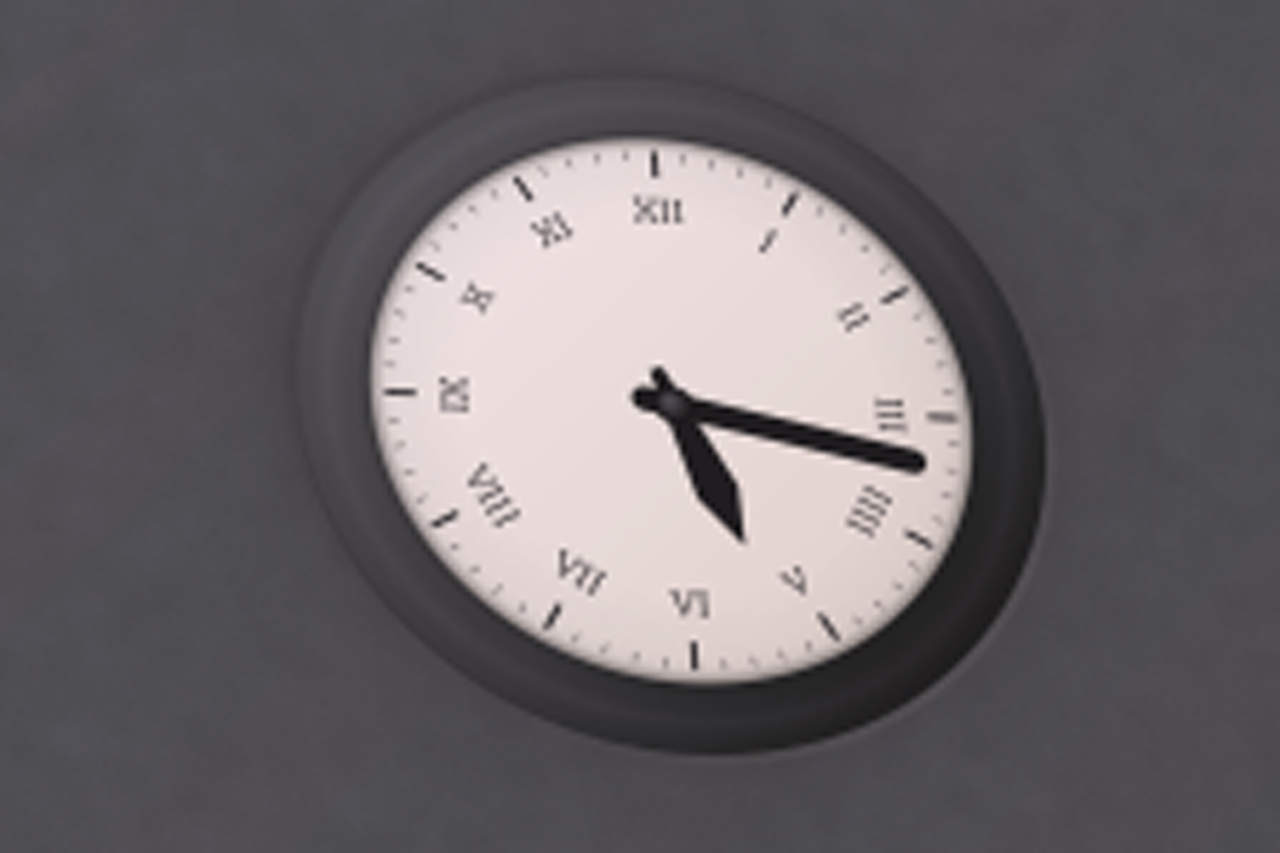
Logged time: 5 h 17 min
